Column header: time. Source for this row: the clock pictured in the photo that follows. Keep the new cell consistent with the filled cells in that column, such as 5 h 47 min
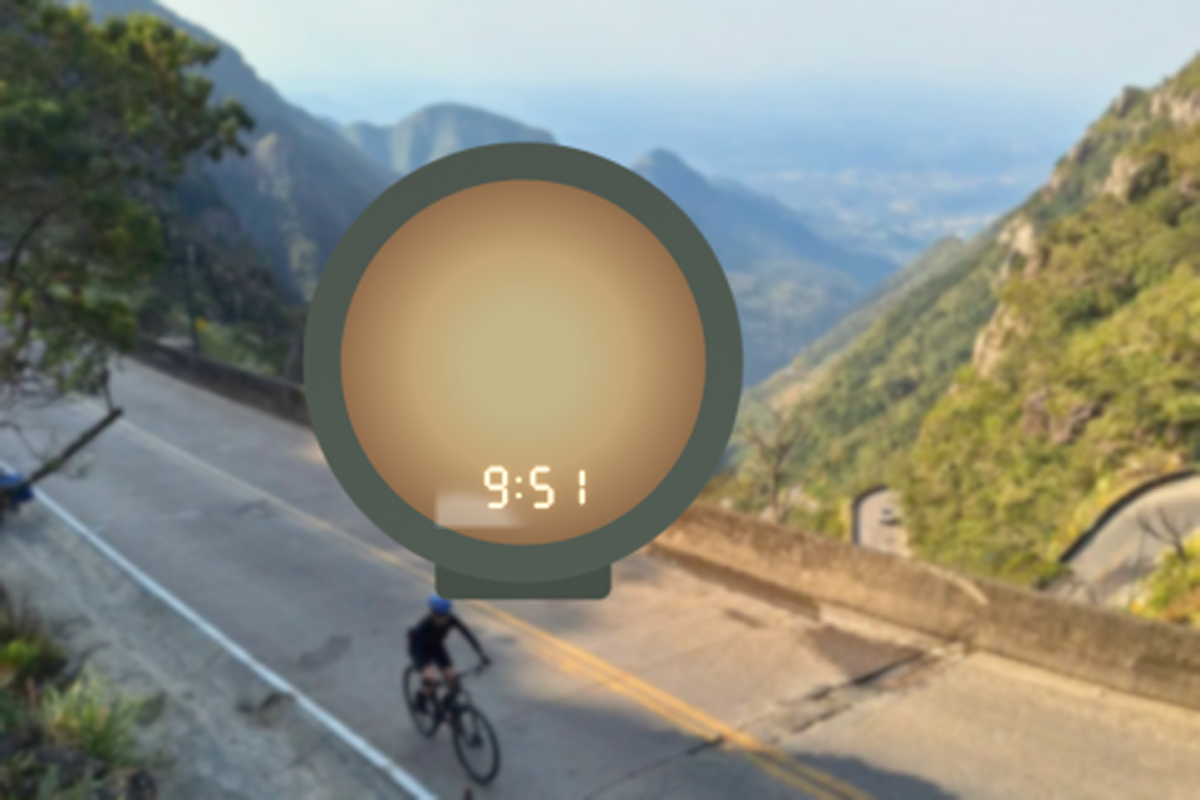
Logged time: 9 h 51 min
